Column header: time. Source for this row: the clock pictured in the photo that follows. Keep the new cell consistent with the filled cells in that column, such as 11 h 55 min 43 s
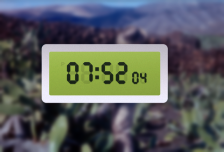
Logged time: 7 h 52 min 04 s
